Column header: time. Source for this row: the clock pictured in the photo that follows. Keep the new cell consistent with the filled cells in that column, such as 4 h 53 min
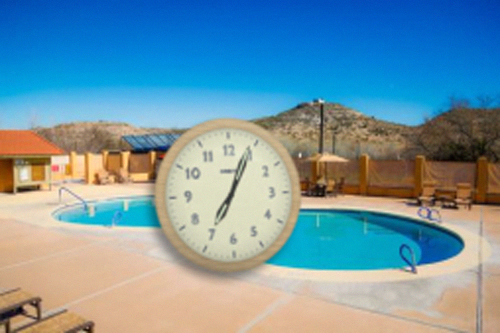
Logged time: 7 h 04 min
